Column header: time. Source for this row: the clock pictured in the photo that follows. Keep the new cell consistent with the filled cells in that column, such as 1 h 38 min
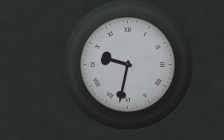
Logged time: 9 h 32 min
